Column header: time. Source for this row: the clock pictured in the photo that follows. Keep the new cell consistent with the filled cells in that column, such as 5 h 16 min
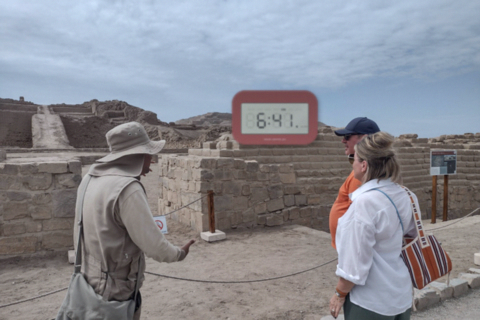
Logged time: 6 h 41 min
